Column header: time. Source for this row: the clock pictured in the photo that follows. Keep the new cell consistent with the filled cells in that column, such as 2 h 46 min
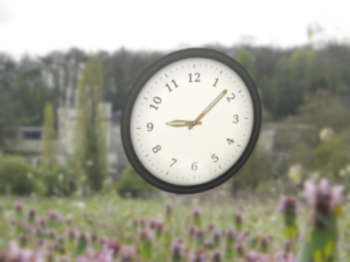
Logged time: 9 h 08 min
